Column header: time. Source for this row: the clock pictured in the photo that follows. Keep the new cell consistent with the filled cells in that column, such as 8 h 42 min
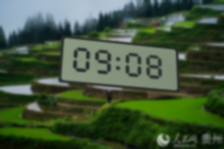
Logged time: 9 h 08 min
